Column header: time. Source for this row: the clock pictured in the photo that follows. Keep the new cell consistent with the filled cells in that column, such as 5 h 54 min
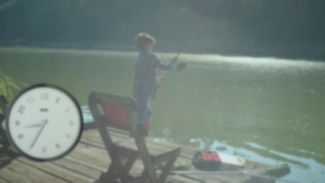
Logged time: 8 h 35 min
